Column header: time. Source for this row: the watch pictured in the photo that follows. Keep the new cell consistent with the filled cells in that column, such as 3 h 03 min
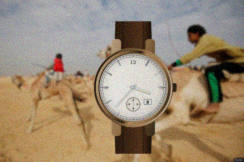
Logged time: 3 h 37 min
